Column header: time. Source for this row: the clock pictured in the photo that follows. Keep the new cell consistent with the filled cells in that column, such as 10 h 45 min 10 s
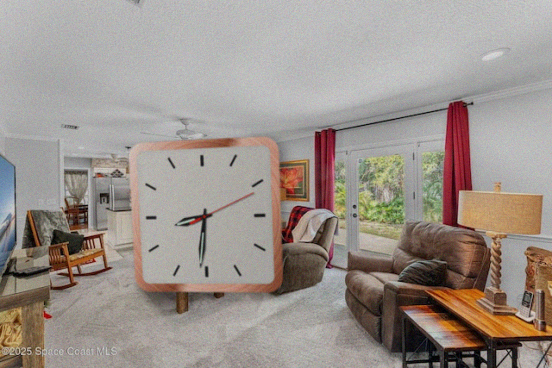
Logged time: 8 h 31 min 11 s
